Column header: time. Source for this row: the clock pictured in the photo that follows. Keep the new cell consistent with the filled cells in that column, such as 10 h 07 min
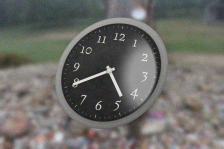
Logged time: 4 h 40 min
